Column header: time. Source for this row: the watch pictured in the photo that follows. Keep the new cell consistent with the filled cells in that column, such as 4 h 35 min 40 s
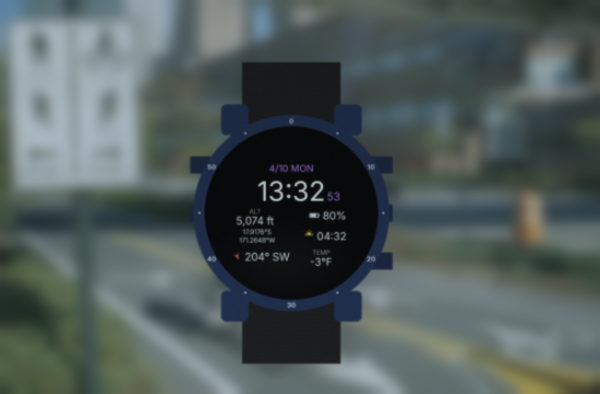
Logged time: 13 h 32 min 53 s
